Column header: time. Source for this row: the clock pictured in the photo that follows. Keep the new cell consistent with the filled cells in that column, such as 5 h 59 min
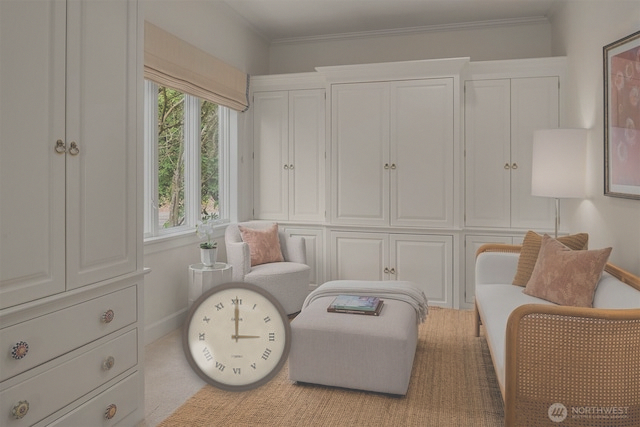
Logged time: 3 h 00 min
